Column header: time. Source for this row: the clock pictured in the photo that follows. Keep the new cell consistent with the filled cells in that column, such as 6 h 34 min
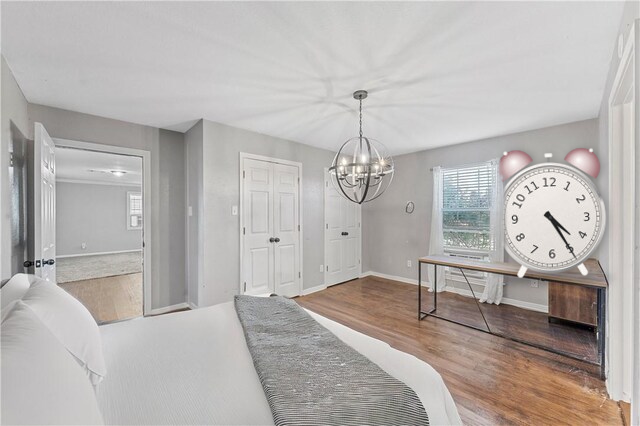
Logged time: 4 h 25 min
